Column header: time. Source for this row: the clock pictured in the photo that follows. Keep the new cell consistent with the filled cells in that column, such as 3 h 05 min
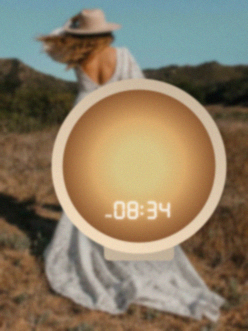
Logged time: 8 h 34 min
